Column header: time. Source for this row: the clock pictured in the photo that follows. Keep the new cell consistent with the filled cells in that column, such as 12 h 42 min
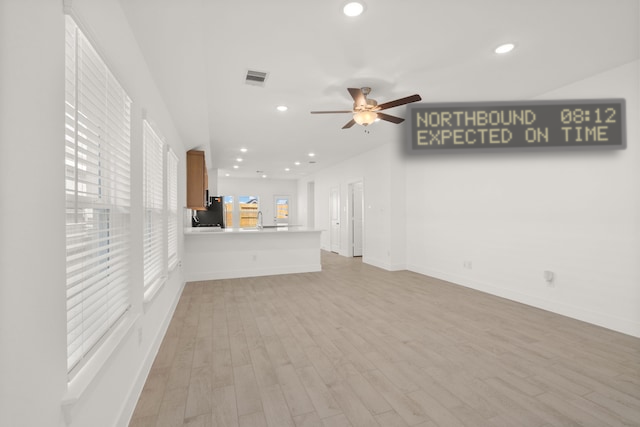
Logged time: 8 h 12 min
